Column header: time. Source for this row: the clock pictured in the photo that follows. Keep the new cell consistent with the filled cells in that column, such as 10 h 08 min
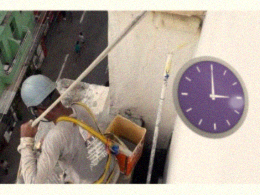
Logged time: 3 h 00 min
